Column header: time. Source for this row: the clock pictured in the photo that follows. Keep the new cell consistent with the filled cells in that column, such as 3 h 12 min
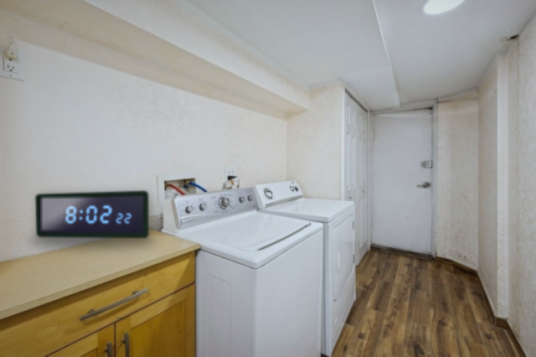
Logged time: 8 h 02 min
